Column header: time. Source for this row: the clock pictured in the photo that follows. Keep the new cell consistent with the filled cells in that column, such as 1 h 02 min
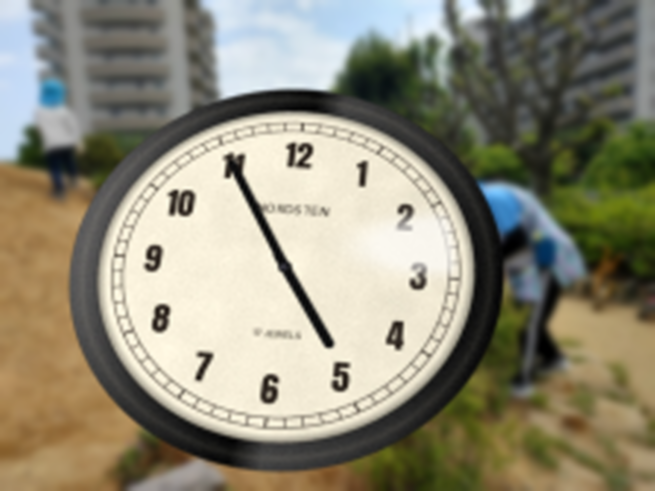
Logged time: 4 h 55 min
